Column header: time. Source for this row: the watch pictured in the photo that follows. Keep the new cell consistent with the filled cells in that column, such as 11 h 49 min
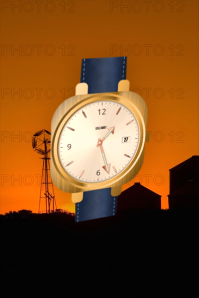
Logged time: 1 h 27 min
